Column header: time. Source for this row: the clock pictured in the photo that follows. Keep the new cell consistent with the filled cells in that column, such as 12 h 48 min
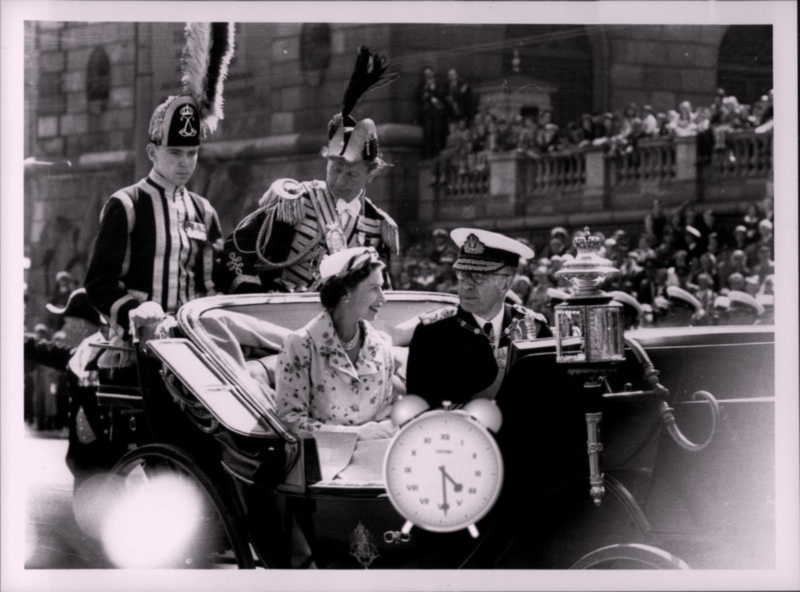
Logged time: 4 h 29 min
